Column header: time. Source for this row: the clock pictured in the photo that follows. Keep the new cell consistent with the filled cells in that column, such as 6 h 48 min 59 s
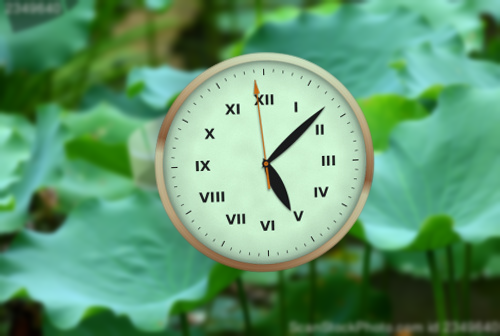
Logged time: 5 h 07 min 59 s
